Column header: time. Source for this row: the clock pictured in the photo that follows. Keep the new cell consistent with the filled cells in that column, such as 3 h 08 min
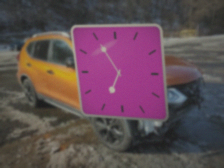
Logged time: 6 h 55 min
